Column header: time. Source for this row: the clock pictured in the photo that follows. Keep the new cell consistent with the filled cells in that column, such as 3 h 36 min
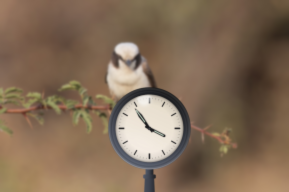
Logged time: 3 h 54 min
